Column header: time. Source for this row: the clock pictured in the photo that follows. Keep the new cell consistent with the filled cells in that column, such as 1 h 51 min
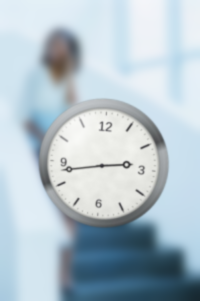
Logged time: 2 h 43 min
